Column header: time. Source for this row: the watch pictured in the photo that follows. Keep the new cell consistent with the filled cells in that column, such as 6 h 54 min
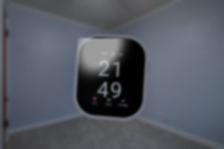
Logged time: 21 h 49 min
